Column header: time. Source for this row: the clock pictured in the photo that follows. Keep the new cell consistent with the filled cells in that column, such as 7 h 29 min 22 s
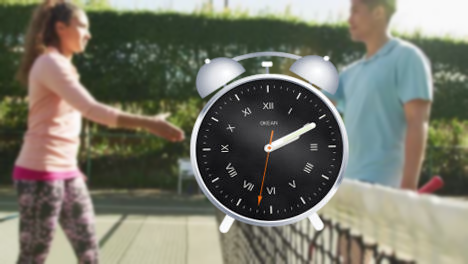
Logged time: 2 h 10 min 32 s
